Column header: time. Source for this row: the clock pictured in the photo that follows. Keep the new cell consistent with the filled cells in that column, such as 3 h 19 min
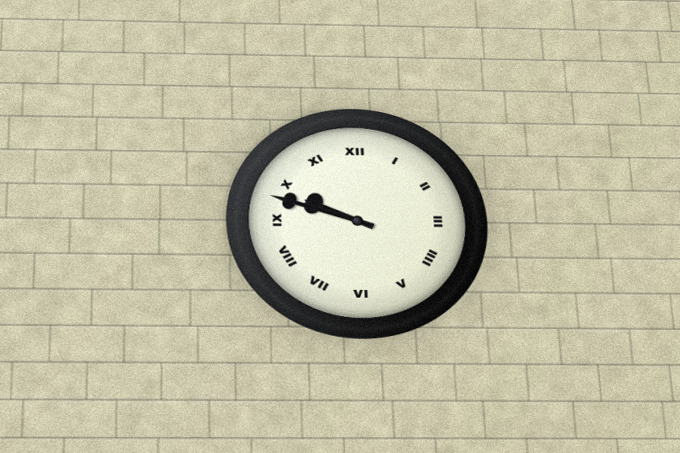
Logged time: 9 h 48 min
